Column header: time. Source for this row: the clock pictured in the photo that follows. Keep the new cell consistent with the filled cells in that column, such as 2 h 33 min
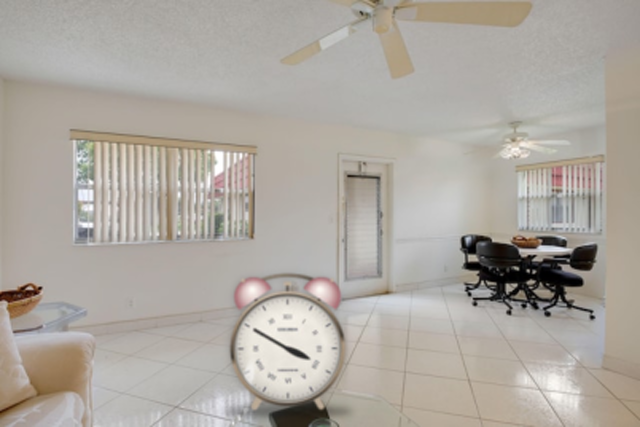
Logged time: 3 h 50 min
